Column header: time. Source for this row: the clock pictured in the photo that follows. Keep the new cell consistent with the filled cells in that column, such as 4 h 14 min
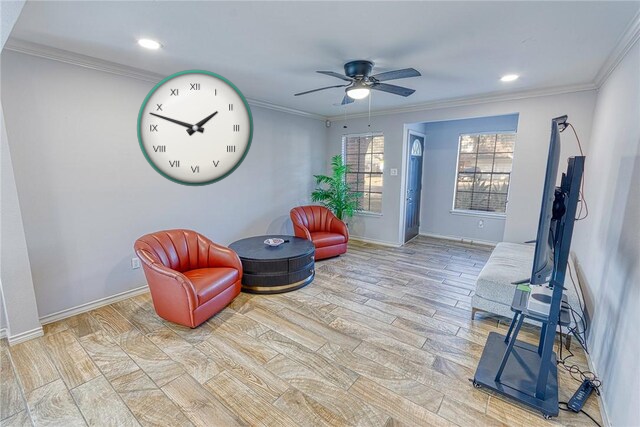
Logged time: 1 h 48 min
